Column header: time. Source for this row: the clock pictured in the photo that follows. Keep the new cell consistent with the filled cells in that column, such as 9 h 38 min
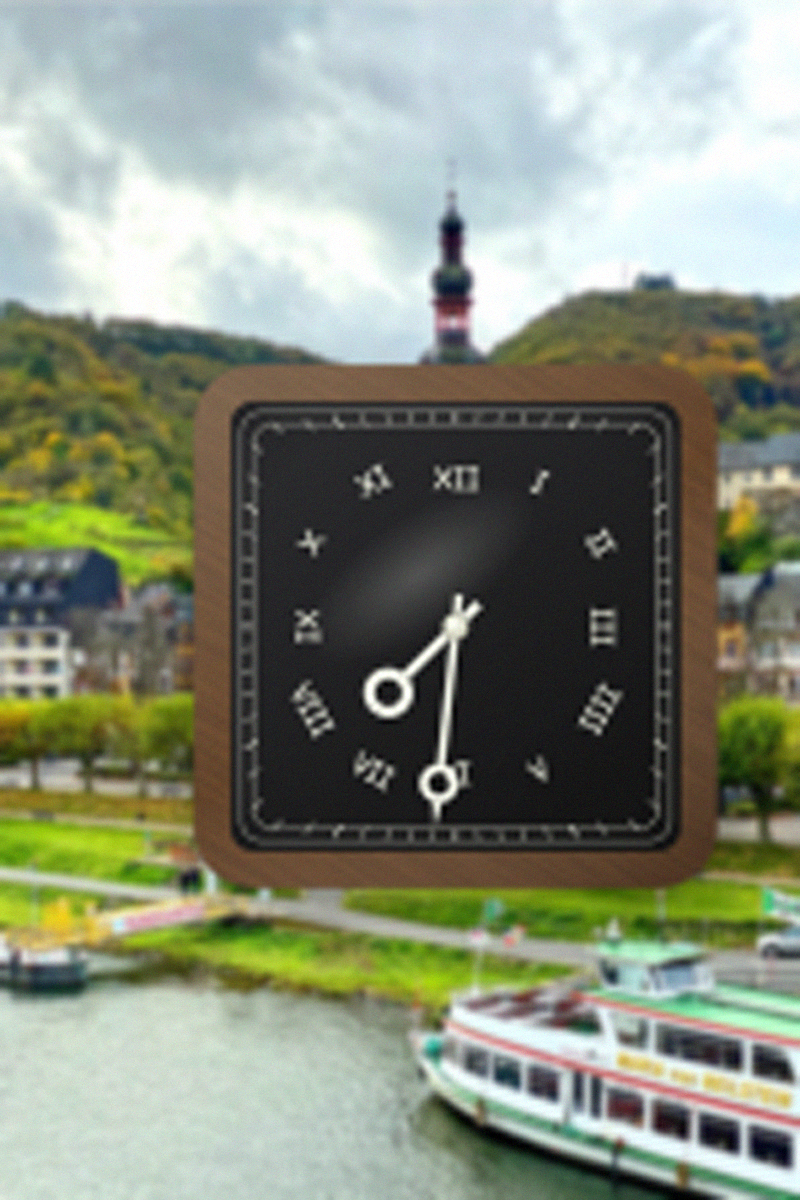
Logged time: 7 h 31 min
